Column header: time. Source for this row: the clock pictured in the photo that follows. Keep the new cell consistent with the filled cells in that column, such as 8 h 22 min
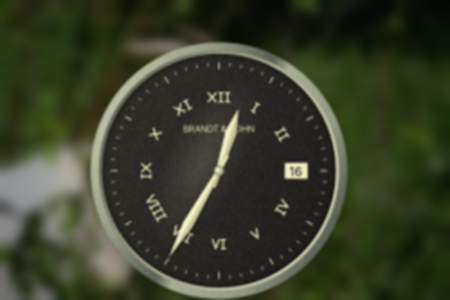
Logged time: 12 h 35 min
